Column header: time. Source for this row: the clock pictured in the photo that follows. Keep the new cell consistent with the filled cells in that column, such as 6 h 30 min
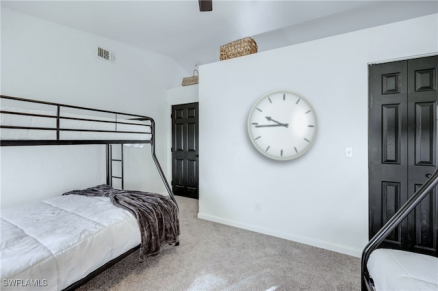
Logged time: 9 h 44 min
